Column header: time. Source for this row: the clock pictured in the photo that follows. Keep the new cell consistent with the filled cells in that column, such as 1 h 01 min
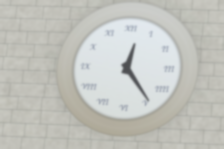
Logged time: 12 h 24 min
